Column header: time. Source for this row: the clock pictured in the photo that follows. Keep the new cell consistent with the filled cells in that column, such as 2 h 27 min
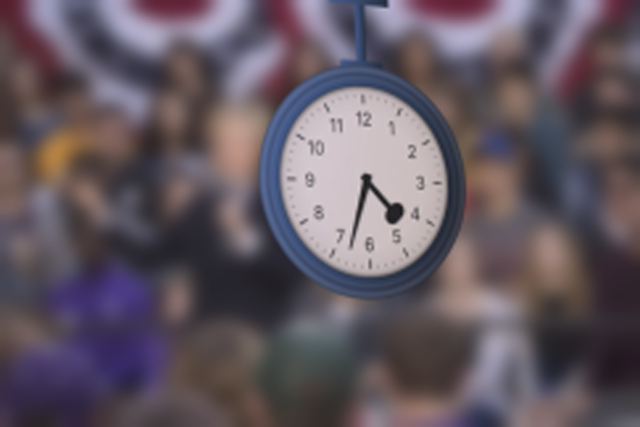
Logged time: 4 h 33 min
